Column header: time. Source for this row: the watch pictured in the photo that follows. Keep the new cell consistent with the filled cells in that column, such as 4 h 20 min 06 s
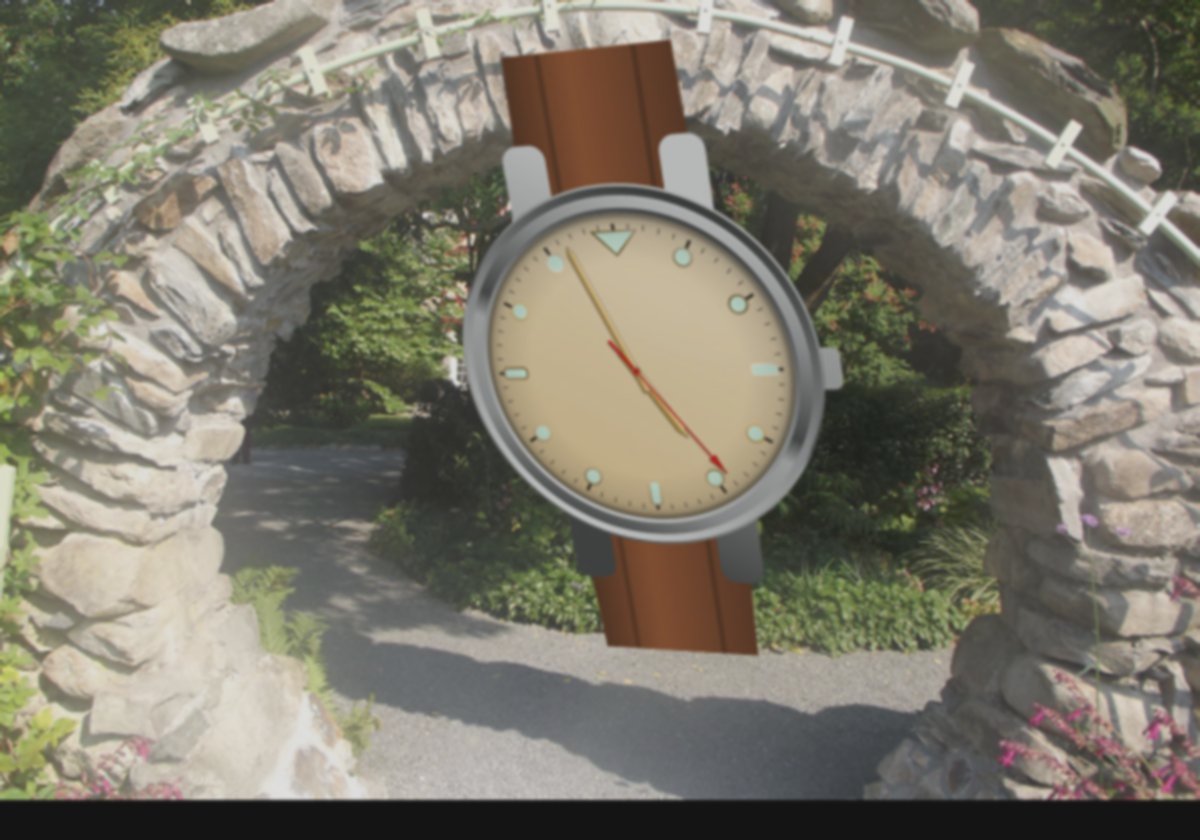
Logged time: 4 h 56 min 24 s
